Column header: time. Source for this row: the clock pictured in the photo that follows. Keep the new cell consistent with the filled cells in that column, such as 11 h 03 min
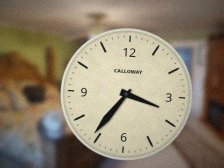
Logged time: 3 h 36 min
